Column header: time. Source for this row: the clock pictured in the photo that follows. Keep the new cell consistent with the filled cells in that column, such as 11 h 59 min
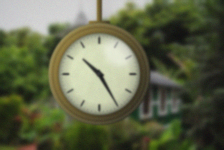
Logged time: 10 h 25 min
